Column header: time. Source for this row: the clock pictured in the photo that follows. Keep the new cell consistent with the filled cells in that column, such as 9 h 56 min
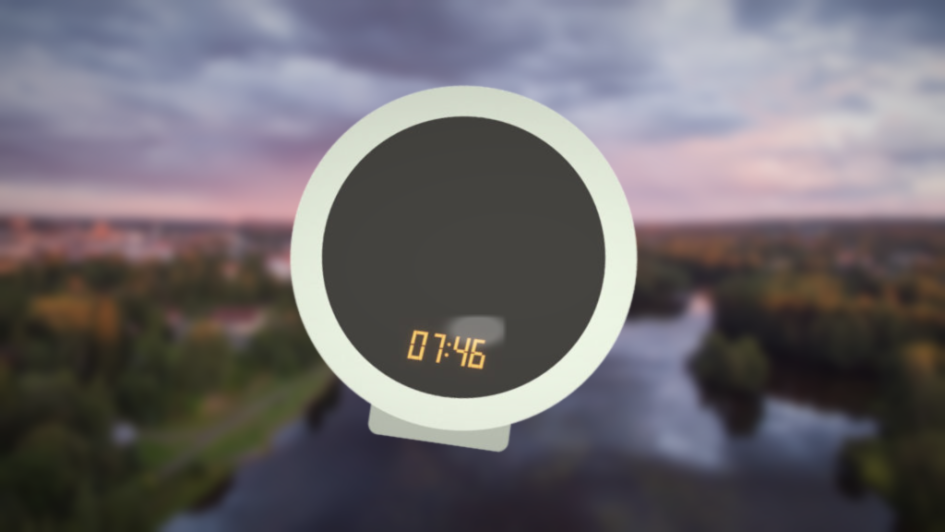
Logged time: 7 h 46 min
